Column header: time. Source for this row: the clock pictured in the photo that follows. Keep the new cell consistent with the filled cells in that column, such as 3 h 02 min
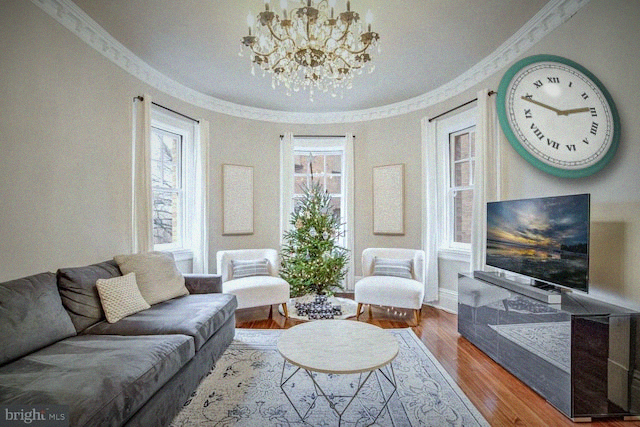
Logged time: 2 h 49 min
